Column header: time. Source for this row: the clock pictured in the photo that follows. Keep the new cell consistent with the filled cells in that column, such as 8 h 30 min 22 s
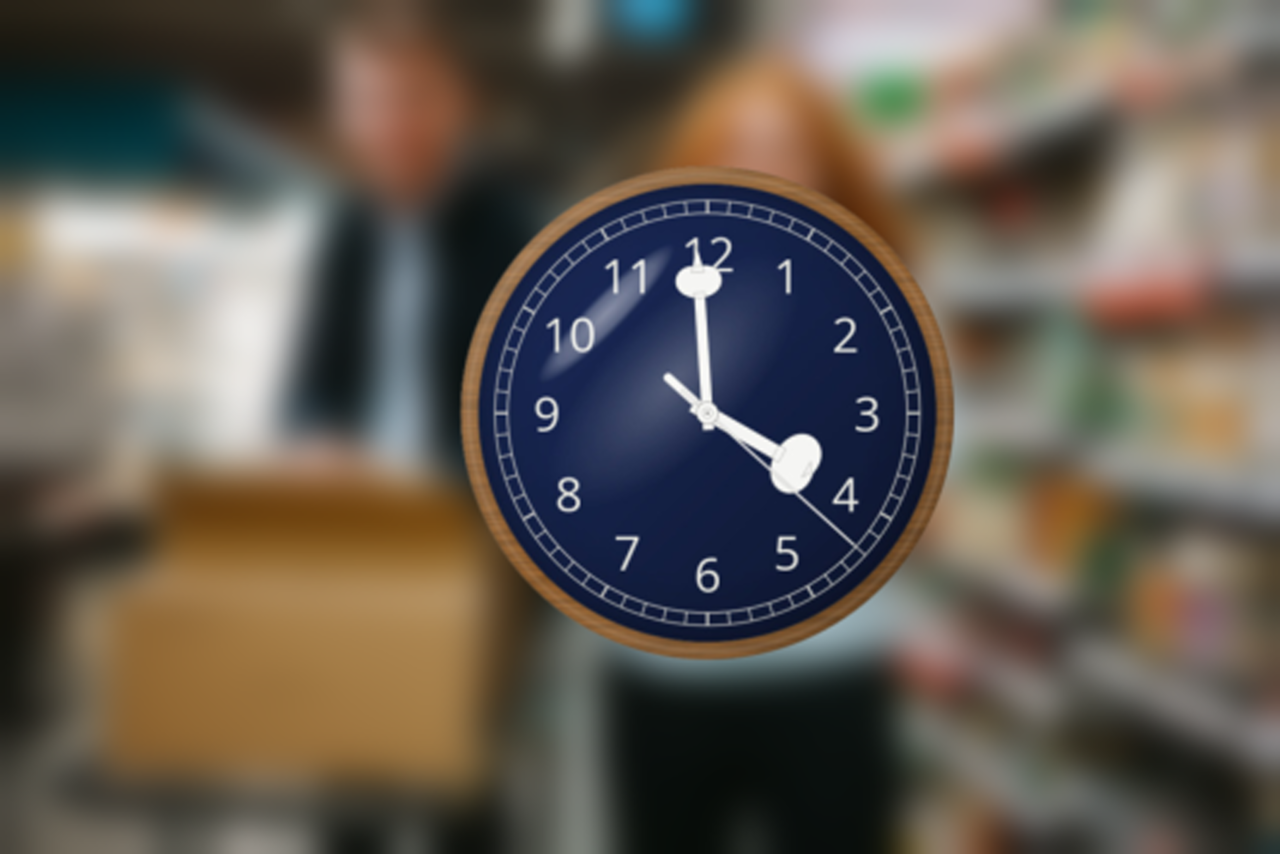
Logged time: 3 h 59 min 22 s
